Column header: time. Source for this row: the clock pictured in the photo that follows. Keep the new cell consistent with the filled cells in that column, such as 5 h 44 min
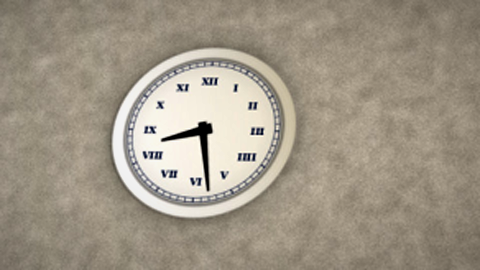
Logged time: 8 h 28 min
